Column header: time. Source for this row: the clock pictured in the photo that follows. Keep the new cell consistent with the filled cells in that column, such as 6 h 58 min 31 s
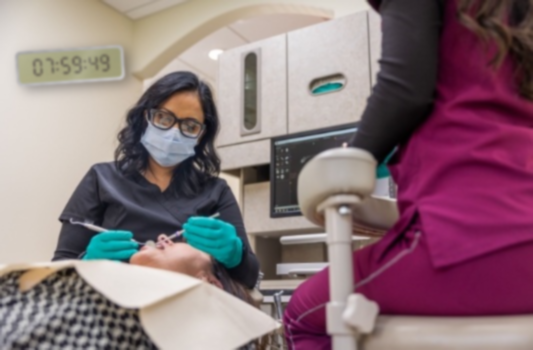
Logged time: 7 h 59 min 49 s
